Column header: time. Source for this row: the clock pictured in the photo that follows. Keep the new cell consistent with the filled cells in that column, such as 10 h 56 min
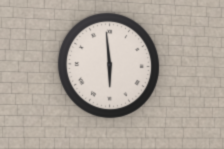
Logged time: 5 h 59 min
